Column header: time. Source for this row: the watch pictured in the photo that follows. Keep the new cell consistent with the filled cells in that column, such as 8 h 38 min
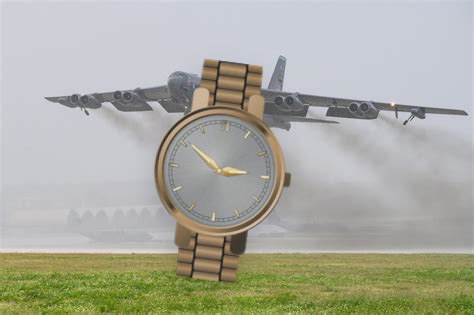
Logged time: 2 h 51 min
